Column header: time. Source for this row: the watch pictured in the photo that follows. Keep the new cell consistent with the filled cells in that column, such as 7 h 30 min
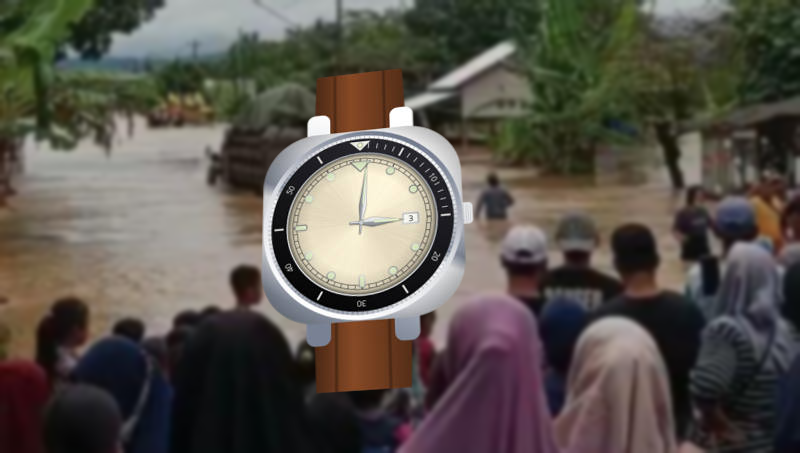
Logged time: 3 h 01 min
